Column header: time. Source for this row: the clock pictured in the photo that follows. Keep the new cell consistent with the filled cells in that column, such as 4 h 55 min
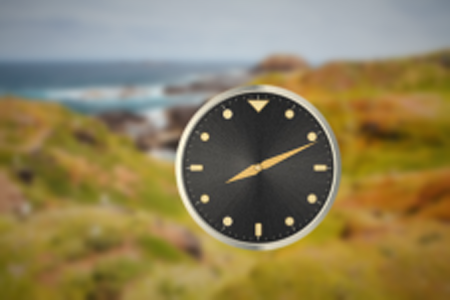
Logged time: 8 h 11 min
